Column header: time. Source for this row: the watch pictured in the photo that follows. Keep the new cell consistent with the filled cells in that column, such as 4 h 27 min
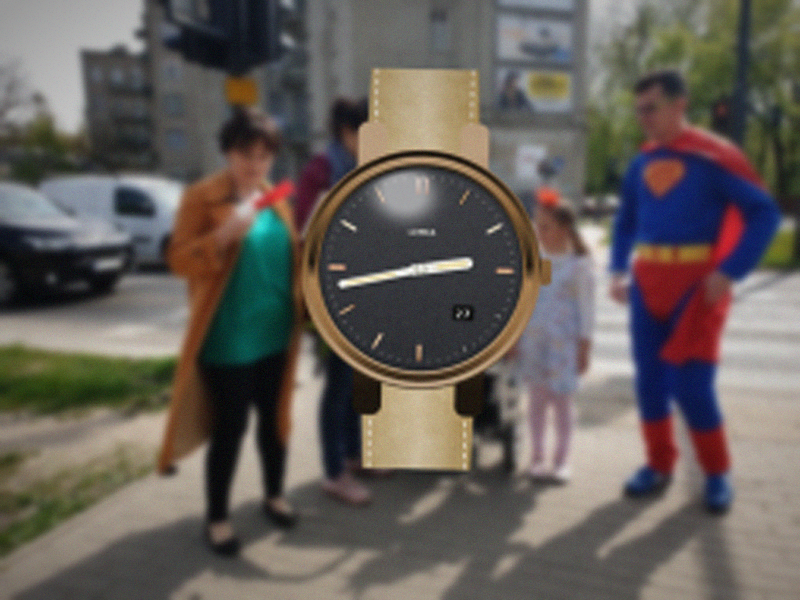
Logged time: 2 h 43 min
